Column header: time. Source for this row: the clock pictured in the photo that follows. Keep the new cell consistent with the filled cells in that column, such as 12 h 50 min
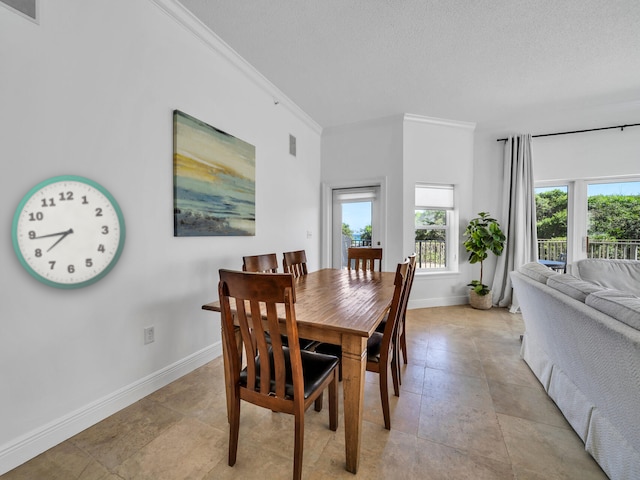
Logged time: 7 h 44 min
